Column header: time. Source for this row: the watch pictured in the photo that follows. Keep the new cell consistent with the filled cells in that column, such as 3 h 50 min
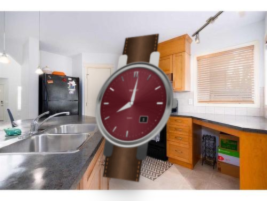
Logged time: 8 h 01 min
